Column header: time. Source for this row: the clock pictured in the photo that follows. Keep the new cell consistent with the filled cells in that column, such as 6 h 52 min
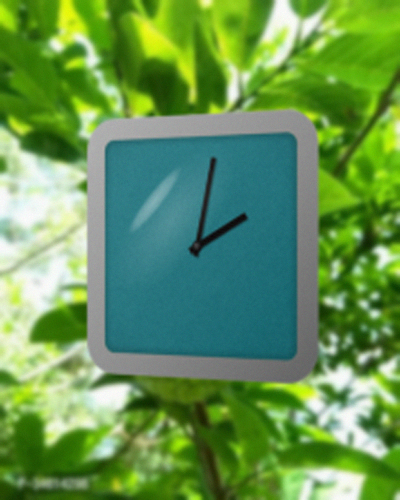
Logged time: 2 h 02 min
